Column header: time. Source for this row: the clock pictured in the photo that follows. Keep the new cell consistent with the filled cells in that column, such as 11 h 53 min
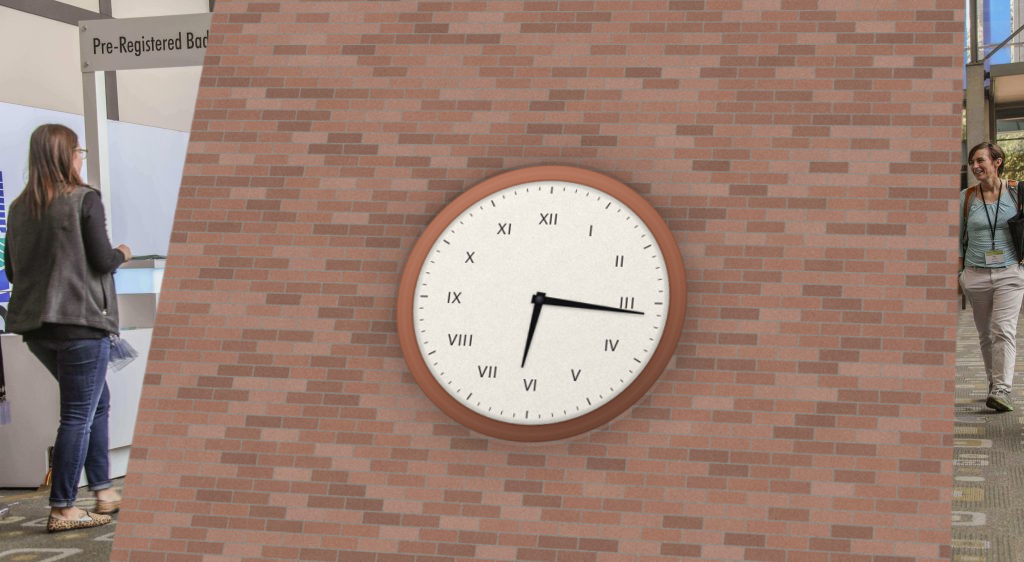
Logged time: 6 h 16 min
